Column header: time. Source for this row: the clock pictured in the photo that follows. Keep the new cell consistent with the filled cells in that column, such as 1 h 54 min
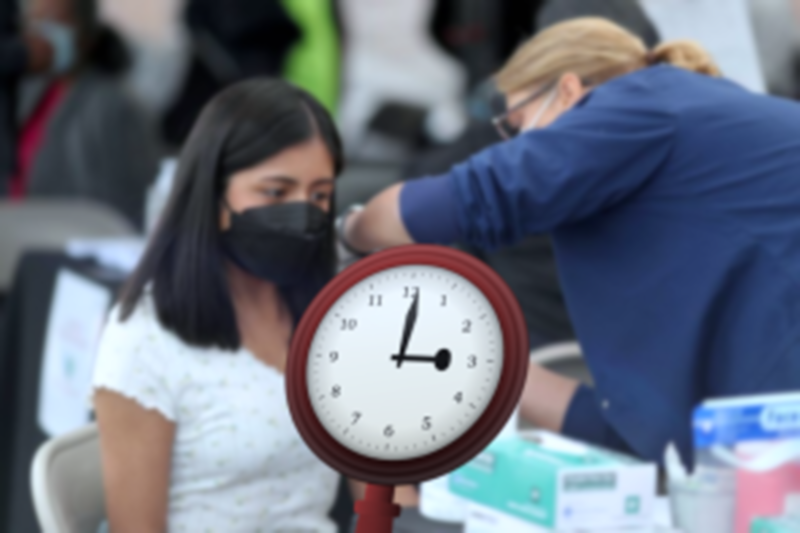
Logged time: 3 h 01 min
